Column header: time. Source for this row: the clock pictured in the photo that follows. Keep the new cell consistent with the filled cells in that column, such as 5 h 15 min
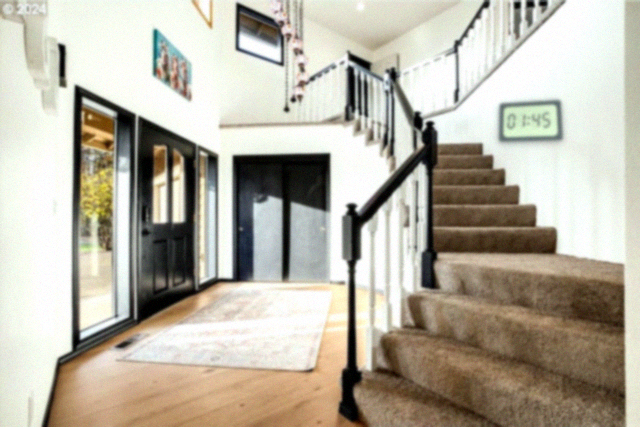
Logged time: 1 h 45 min
